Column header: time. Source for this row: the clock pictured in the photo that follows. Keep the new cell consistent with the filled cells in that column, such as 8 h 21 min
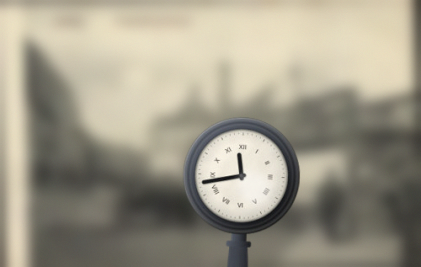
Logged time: 11 h 43 min
